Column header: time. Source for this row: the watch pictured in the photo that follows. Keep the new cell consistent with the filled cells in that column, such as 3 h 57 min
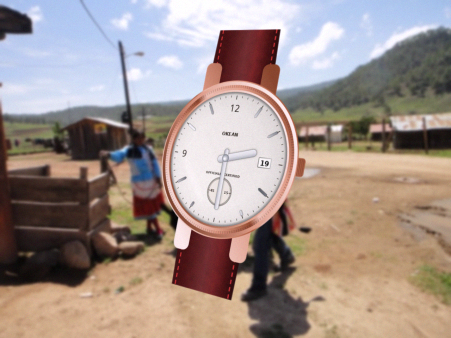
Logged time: 2 h 30 min
